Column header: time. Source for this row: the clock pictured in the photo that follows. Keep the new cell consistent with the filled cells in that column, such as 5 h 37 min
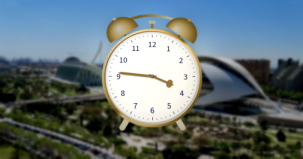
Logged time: 3 h 46 min
